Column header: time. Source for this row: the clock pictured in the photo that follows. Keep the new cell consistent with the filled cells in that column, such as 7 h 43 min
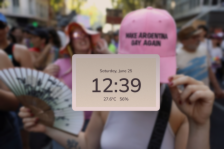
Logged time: 12 h 39 min
